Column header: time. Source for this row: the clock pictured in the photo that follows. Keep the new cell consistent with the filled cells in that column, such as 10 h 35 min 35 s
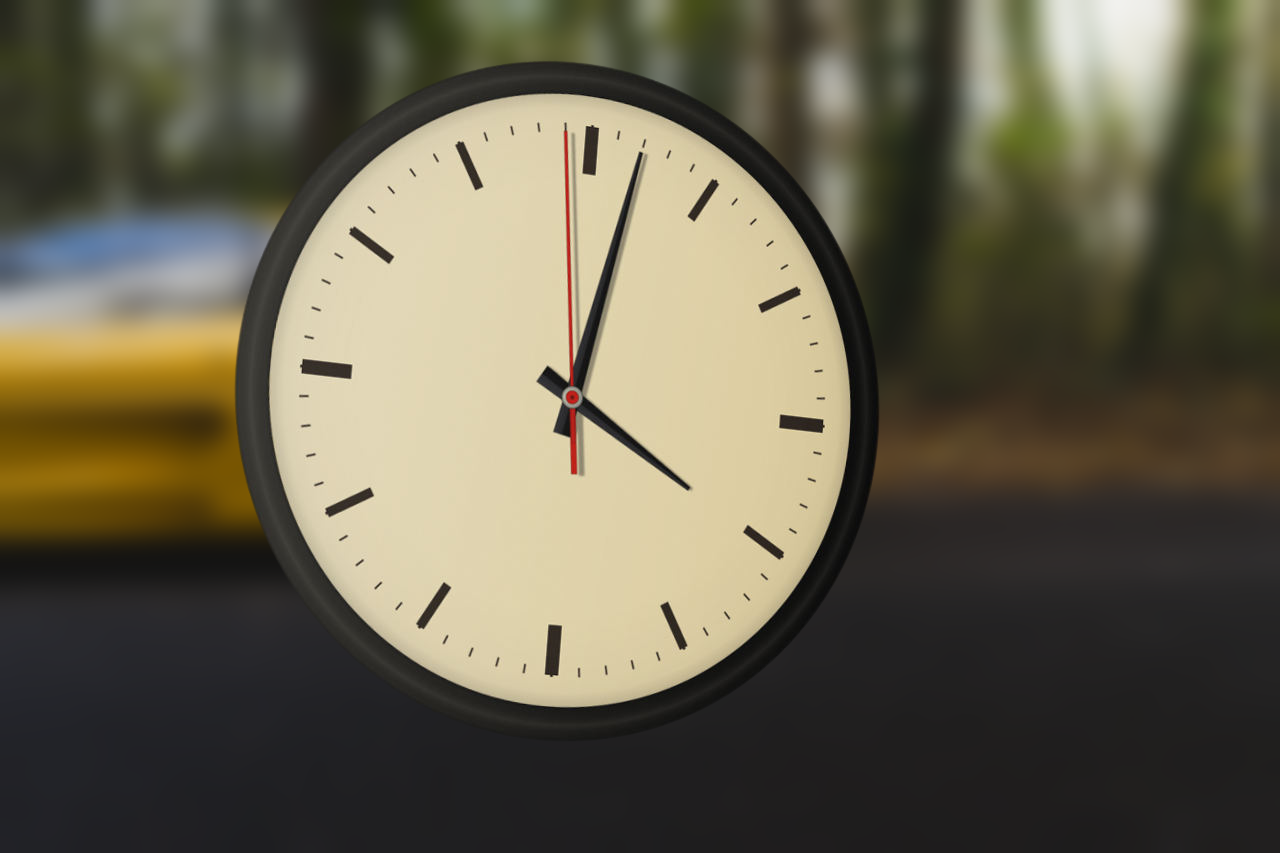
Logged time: 4 h 01 min 59 s
